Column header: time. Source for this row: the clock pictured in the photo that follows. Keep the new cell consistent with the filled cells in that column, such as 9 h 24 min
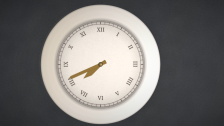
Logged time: 7 h 41 min
